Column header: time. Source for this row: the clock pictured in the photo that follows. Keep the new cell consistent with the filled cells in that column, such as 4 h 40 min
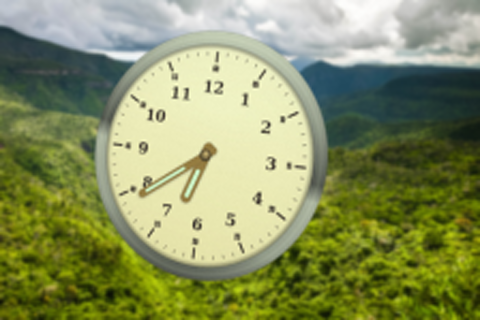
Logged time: 6 h 39 min
